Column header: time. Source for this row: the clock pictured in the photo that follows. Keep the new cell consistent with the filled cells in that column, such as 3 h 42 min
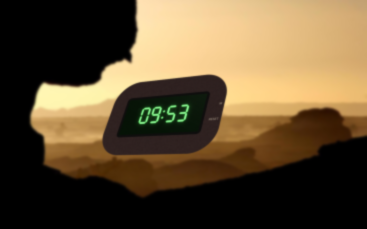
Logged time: 9 h 53 min
